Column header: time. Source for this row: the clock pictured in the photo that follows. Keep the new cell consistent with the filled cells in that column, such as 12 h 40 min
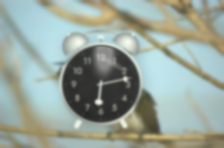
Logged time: 6 h 13 min
